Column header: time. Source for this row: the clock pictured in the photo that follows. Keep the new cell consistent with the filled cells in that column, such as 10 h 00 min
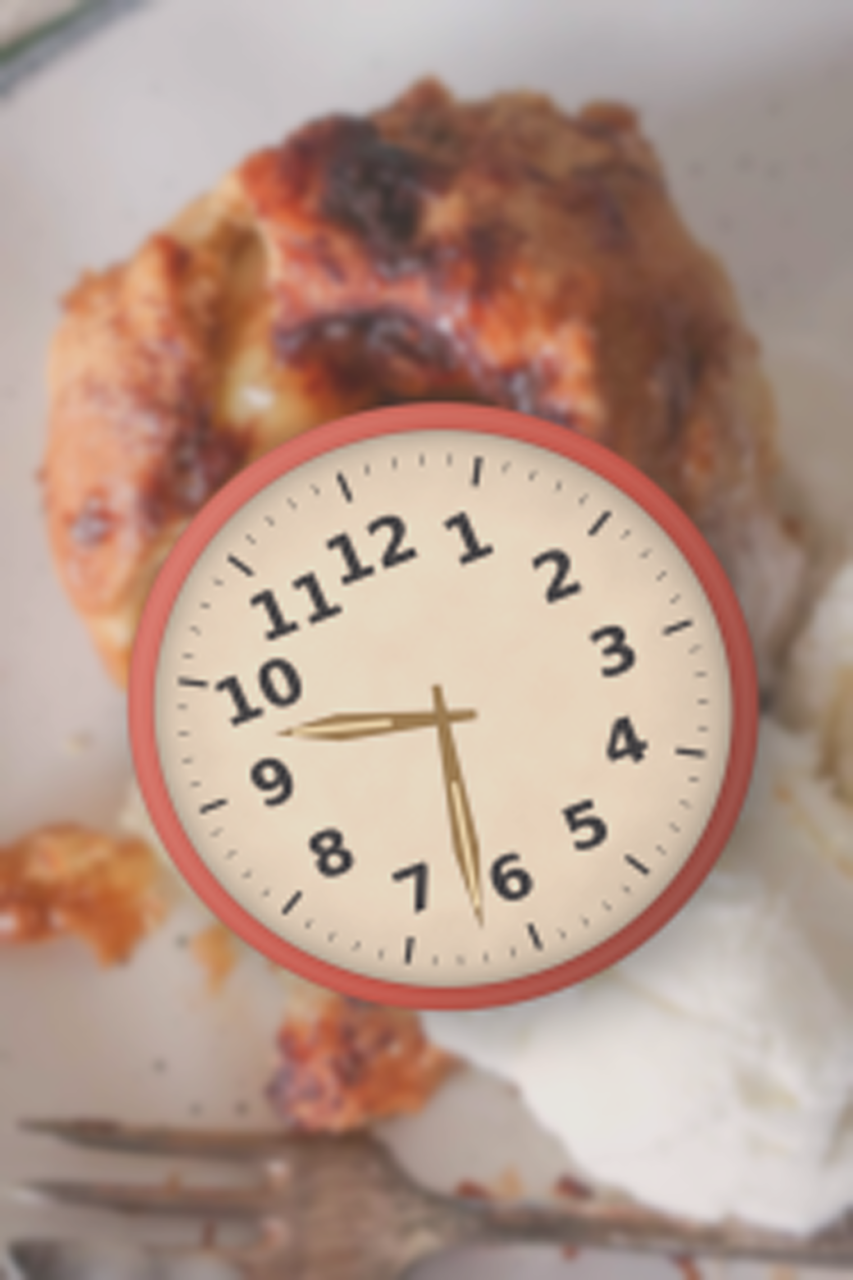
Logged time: 9 h 32 min
